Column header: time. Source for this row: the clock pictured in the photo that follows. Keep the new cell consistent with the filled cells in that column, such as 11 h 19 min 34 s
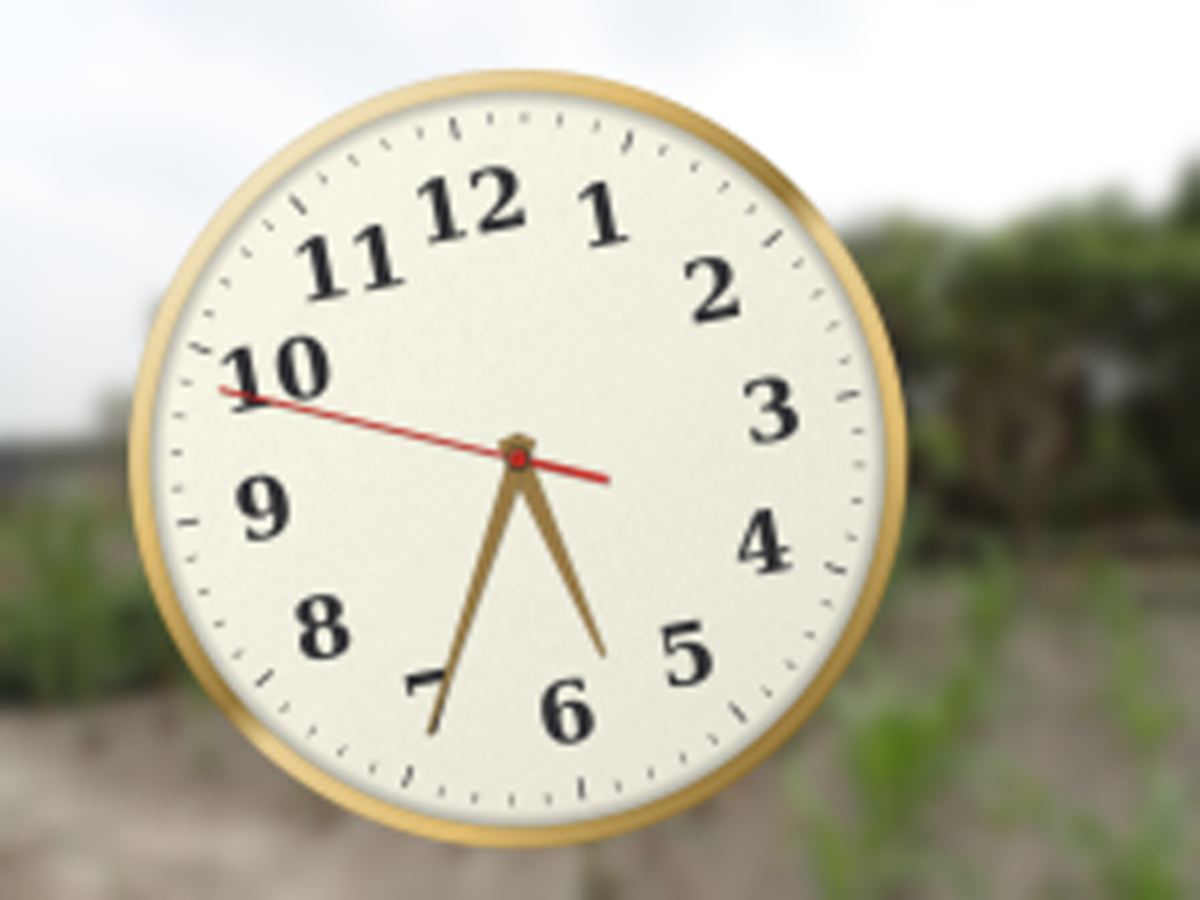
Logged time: 5 h 34 min 49 s
